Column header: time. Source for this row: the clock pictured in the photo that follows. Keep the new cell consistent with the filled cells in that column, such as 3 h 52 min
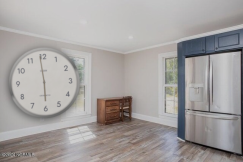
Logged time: 5 h 59 min
